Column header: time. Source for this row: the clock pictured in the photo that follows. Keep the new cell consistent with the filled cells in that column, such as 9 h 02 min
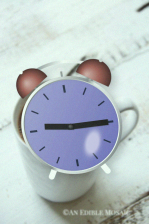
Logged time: 9 h 15 min
